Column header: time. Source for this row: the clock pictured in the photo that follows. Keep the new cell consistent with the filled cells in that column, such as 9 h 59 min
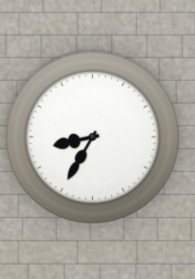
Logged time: 8 h 35 min
